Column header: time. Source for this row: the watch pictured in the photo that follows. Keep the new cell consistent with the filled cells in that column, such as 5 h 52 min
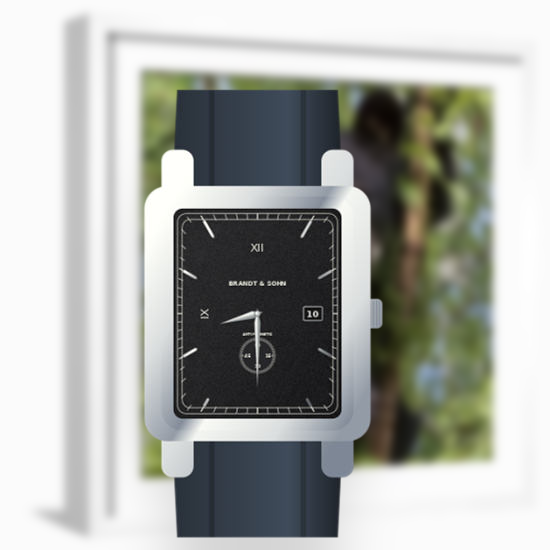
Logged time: 8 h 30 min
